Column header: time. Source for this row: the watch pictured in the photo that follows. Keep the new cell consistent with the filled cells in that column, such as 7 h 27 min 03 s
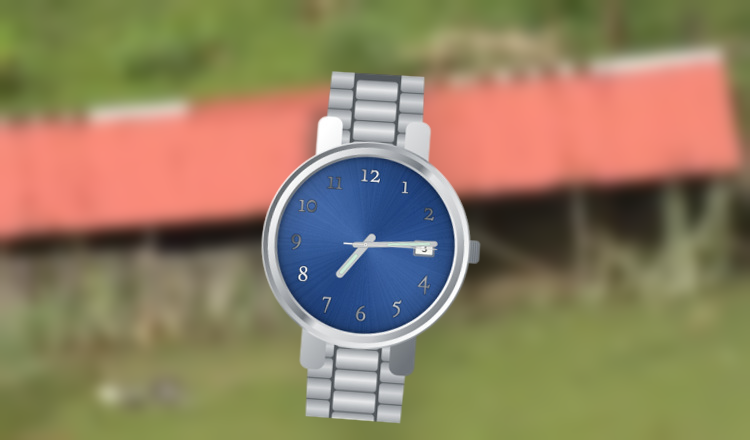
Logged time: 7 h 14 min 15 s
